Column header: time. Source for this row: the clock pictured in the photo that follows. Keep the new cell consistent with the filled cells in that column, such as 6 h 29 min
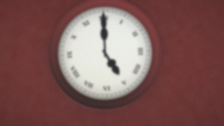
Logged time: 5 h 00 min
